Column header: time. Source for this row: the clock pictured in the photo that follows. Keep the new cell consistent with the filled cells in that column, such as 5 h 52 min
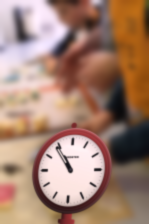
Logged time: 10 h 54 min
